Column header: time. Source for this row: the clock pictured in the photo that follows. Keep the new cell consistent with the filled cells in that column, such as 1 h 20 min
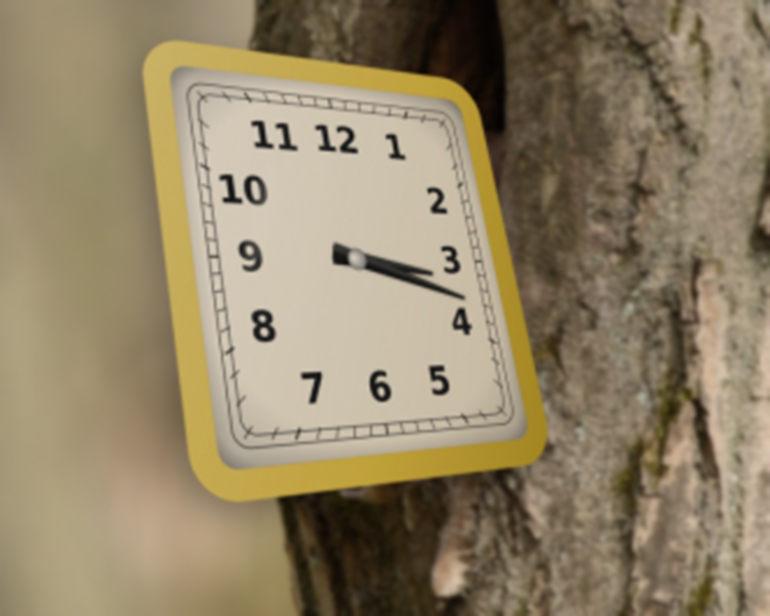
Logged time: 3 h 18 min
